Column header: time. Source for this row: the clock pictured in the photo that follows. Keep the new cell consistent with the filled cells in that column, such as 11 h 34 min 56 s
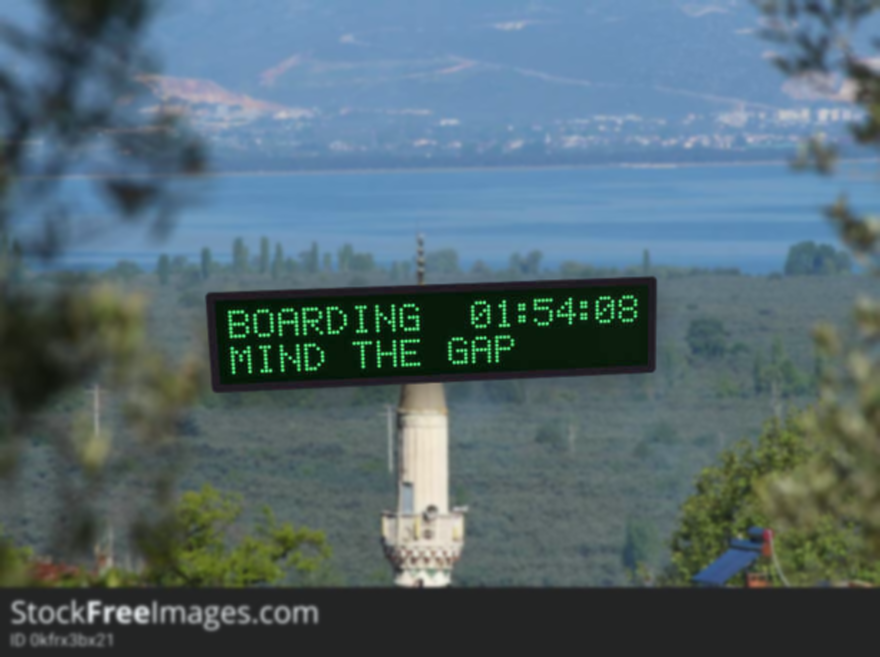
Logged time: 1 h 54 min 08 s
